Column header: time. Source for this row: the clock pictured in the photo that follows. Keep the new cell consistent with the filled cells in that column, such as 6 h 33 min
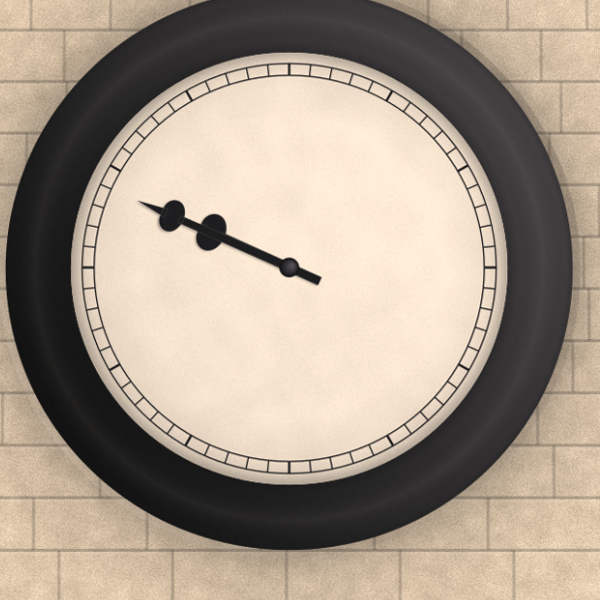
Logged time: 9 h 49 min
